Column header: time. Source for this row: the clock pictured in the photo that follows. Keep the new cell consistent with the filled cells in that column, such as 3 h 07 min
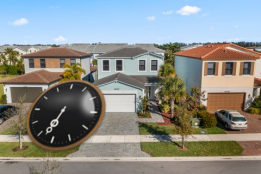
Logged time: 6 h 33 min
